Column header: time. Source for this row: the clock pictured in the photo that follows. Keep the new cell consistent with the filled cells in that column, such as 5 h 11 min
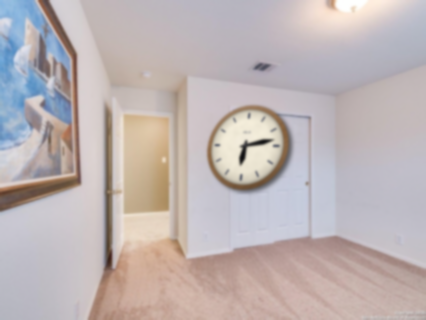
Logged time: 6 h 13 min
